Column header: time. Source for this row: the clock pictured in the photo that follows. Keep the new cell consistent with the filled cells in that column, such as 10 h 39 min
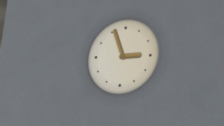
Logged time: 2 h 56 min
